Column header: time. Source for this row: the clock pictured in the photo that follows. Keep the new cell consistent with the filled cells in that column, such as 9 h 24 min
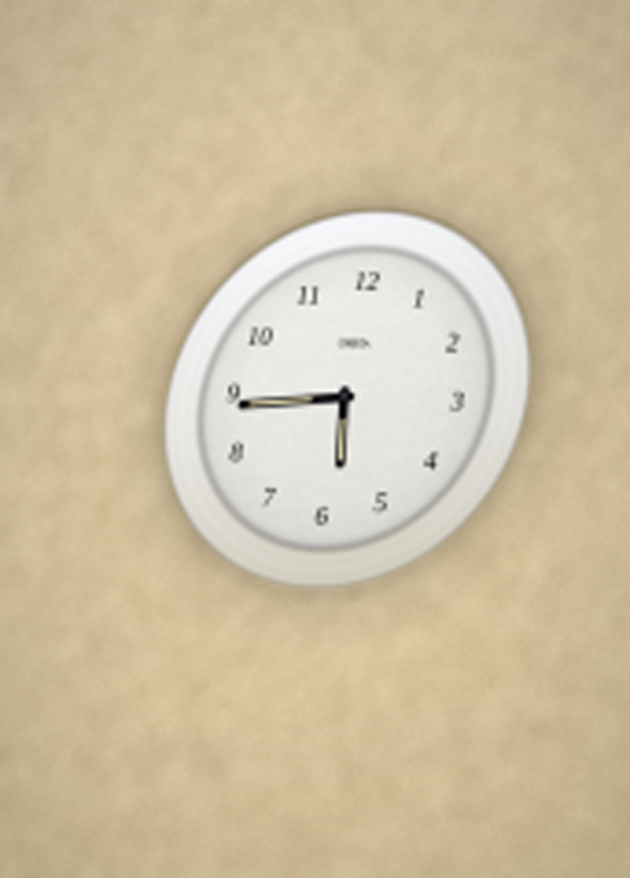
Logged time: 5 h 44 min
